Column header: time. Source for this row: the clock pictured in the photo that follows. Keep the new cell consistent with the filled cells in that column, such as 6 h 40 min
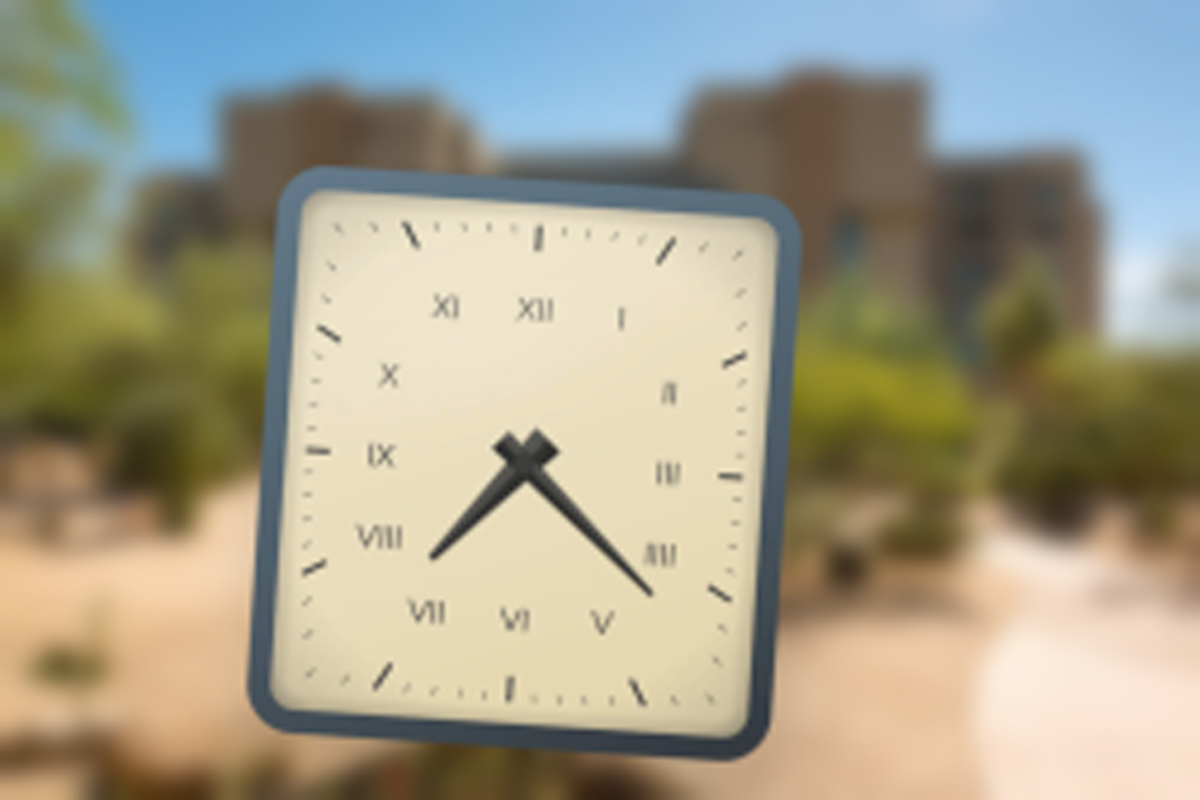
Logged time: 7 h 22 min
